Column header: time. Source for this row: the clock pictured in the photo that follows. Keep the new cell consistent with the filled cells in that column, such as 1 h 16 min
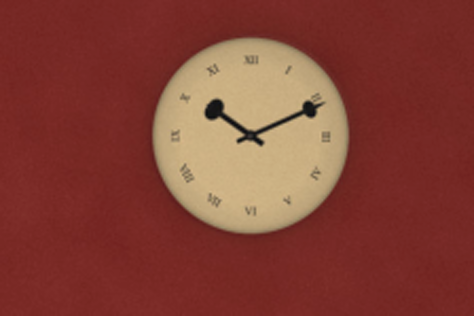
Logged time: 10 h 11 min
